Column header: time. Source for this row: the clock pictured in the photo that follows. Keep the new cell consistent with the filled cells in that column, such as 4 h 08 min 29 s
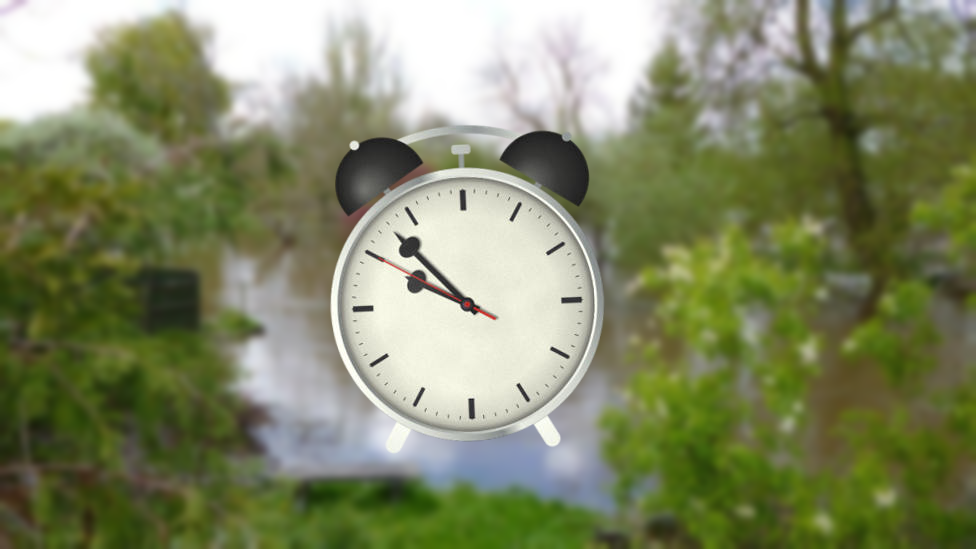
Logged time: 9 h 52 min 50 s
